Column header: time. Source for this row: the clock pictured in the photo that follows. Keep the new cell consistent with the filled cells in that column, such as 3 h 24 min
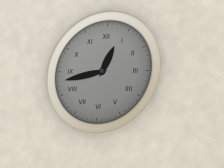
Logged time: 12 h 43 min
